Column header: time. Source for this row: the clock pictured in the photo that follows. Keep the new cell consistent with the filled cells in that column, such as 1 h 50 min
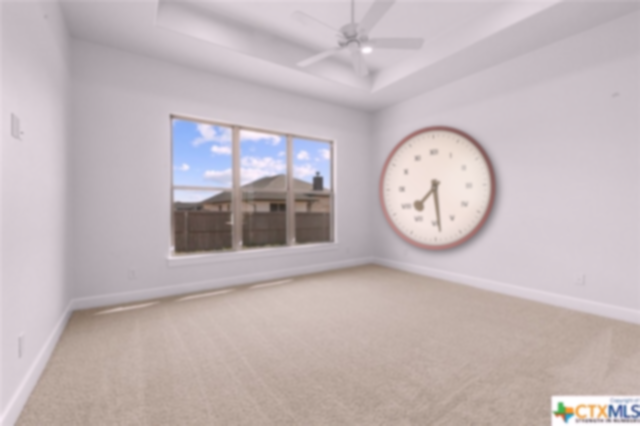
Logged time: 7 h 29 min
